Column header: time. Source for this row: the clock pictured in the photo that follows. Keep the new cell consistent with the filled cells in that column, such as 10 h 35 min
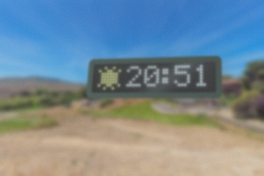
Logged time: 20 h 51 min
